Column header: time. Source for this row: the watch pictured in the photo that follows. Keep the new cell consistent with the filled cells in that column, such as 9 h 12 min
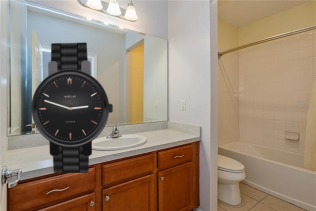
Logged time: 2 h 48 min
